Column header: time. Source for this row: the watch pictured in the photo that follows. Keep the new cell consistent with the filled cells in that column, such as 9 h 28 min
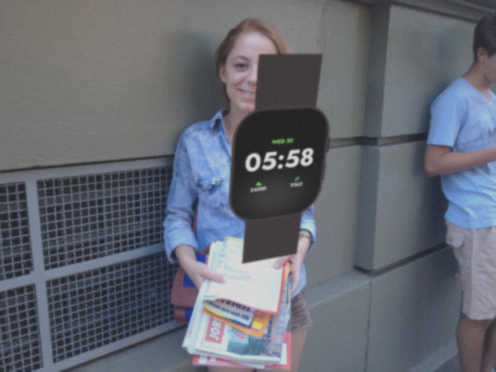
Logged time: 5 h 58 min
